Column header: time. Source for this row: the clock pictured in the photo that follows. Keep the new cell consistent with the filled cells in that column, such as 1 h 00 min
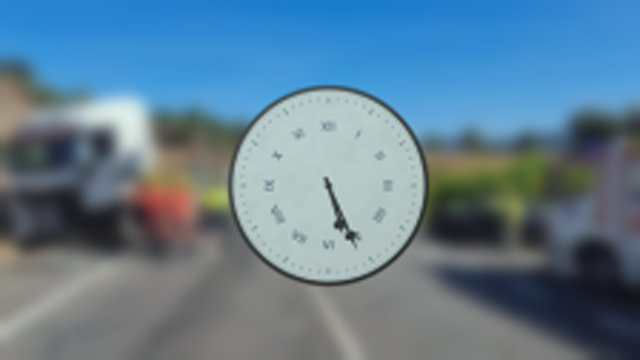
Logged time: 5 h 26 min
